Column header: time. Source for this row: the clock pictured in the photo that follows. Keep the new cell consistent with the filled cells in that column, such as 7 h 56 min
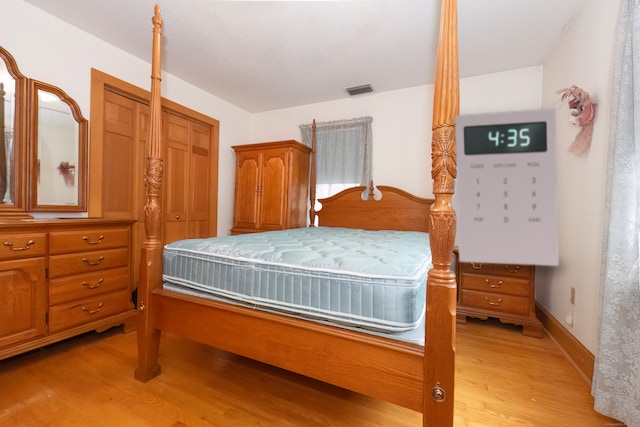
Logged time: 4 h 35 min
